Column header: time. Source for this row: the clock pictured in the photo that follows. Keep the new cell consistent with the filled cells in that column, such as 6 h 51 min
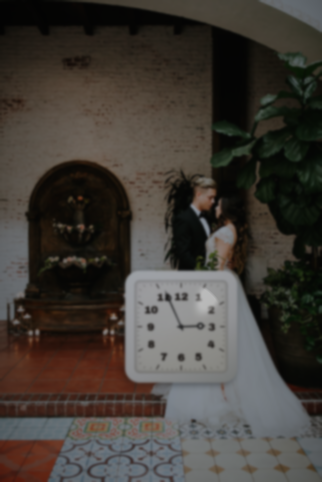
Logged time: 2 h 56 min
